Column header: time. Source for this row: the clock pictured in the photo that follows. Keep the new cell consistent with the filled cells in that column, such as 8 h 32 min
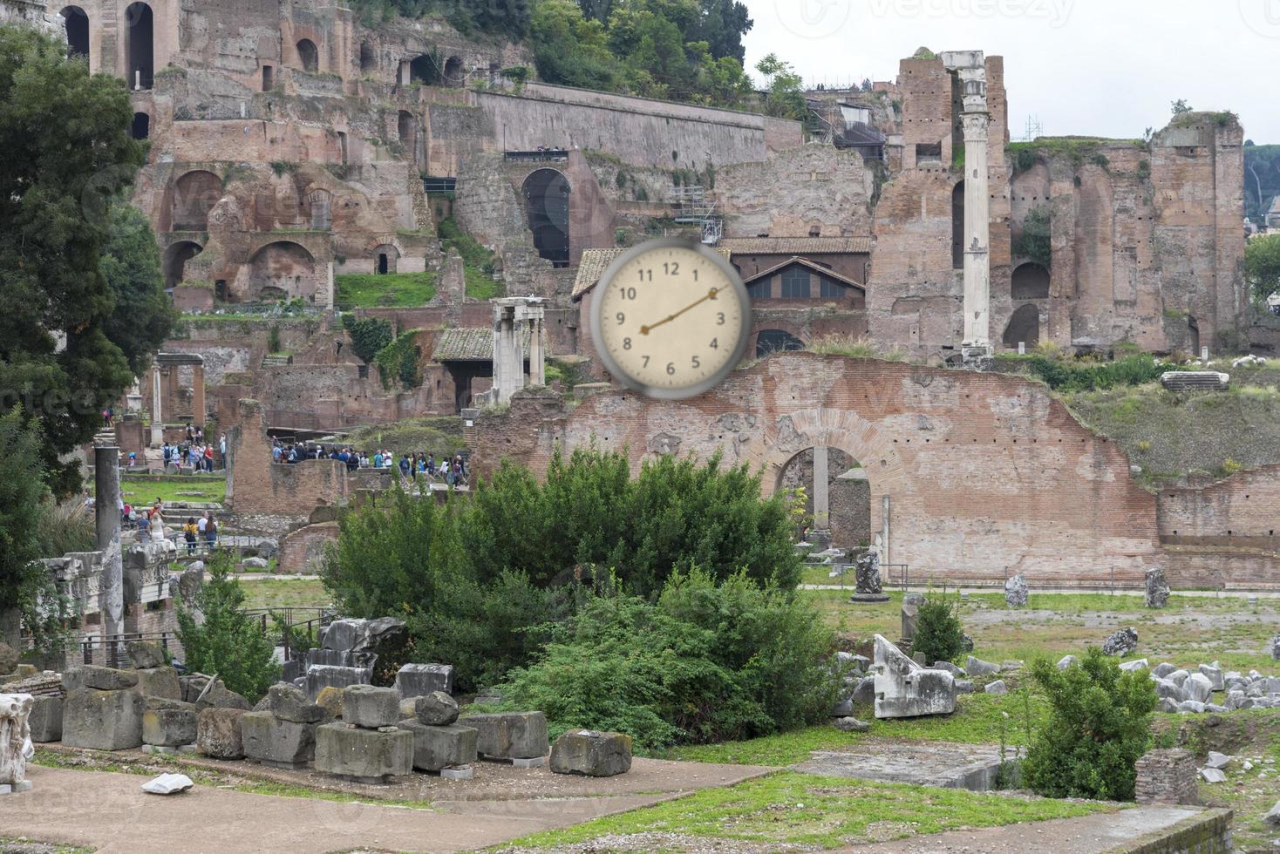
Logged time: 8 h 10 min
